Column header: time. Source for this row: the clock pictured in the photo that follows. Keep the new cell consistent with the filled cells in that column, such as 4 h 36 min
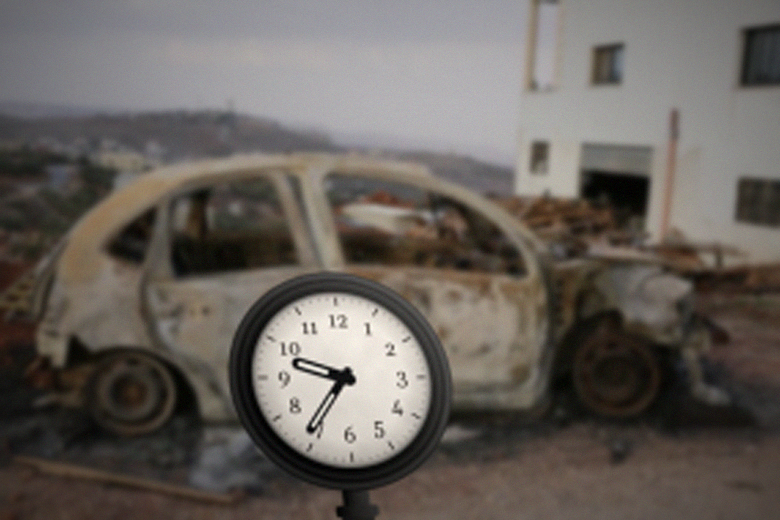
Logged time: 9 h 36 min
